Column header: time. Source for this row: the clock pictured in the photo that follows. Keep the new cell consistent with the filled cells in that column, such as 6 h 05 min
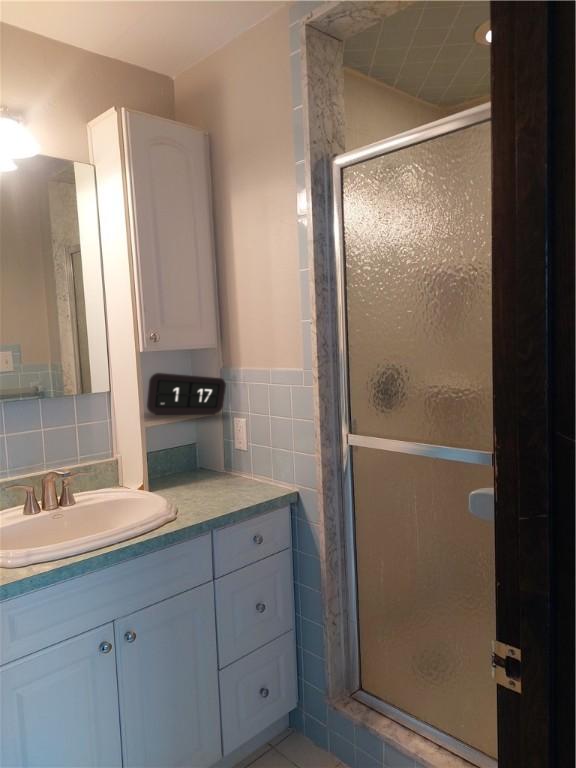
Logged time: 1 h 17 min
